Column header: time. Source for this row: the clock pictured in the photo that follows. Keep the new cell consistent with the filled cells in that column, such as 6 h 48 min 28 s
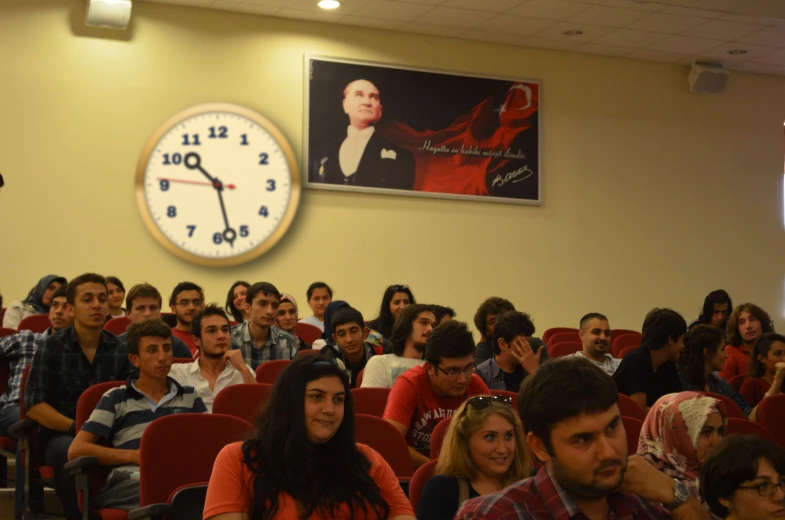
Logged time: 10 h 27 min 46 s
